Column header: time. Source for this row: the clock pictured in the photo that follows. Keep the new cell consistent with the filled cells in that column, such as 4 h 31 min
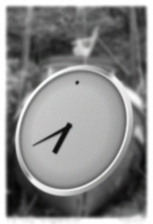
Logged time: 6 h 40 min
